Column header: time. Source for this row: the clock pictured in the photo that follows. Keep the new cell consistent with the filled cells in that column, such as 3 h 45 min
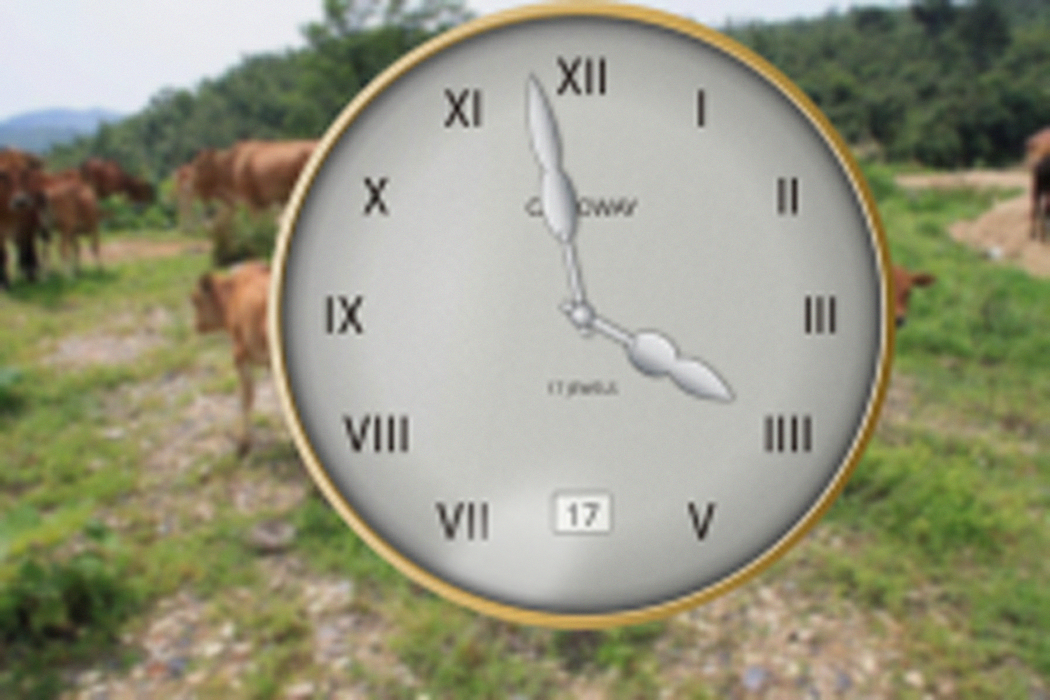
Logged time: 3 h 58 min
